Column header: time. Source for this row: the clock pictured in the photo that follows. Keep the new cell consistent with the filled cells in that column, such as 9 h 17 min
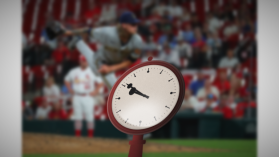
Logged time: 9 h 51 min
